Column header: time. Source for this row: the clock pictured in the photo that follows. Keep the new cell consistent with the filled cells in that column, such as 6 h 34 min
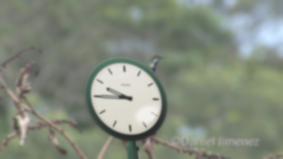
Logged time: 9 h 45 min
